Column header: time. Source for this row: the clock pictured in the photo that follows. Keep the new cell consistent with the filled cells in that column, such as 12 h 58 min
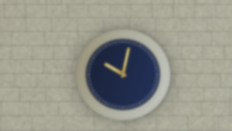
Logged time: 10 h 02 min
